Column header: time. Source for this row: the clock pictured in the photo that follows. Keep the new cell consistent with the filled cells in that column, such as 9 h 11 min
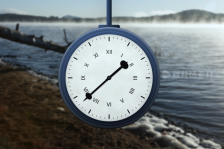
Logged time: 1 h 38 min
